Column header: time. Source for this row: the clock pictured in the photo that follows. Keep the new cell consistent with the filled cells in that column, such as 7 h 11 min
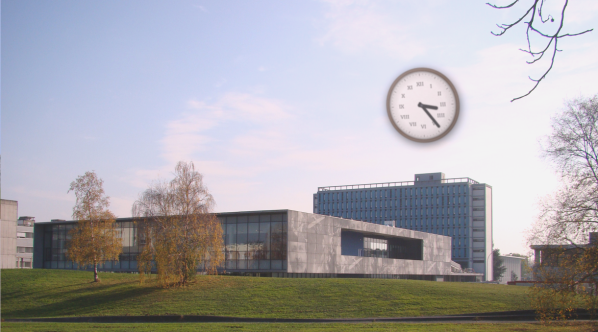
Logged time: 3 h 24 min
